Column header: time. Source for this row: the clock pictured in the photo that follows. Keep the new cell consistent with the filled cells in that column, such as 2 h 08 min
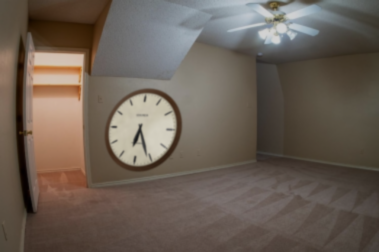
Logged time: 6 h 26 min
